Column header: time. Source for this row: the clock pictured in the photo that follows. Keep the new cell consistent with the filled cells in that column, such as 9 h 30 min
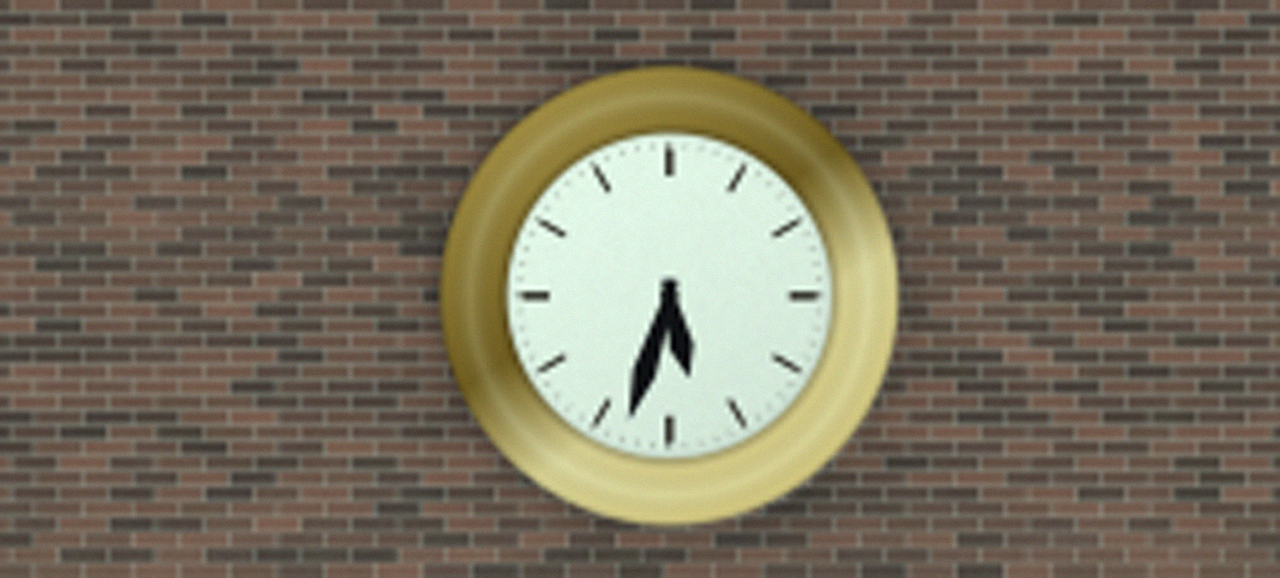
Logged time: 5 h 33 min
